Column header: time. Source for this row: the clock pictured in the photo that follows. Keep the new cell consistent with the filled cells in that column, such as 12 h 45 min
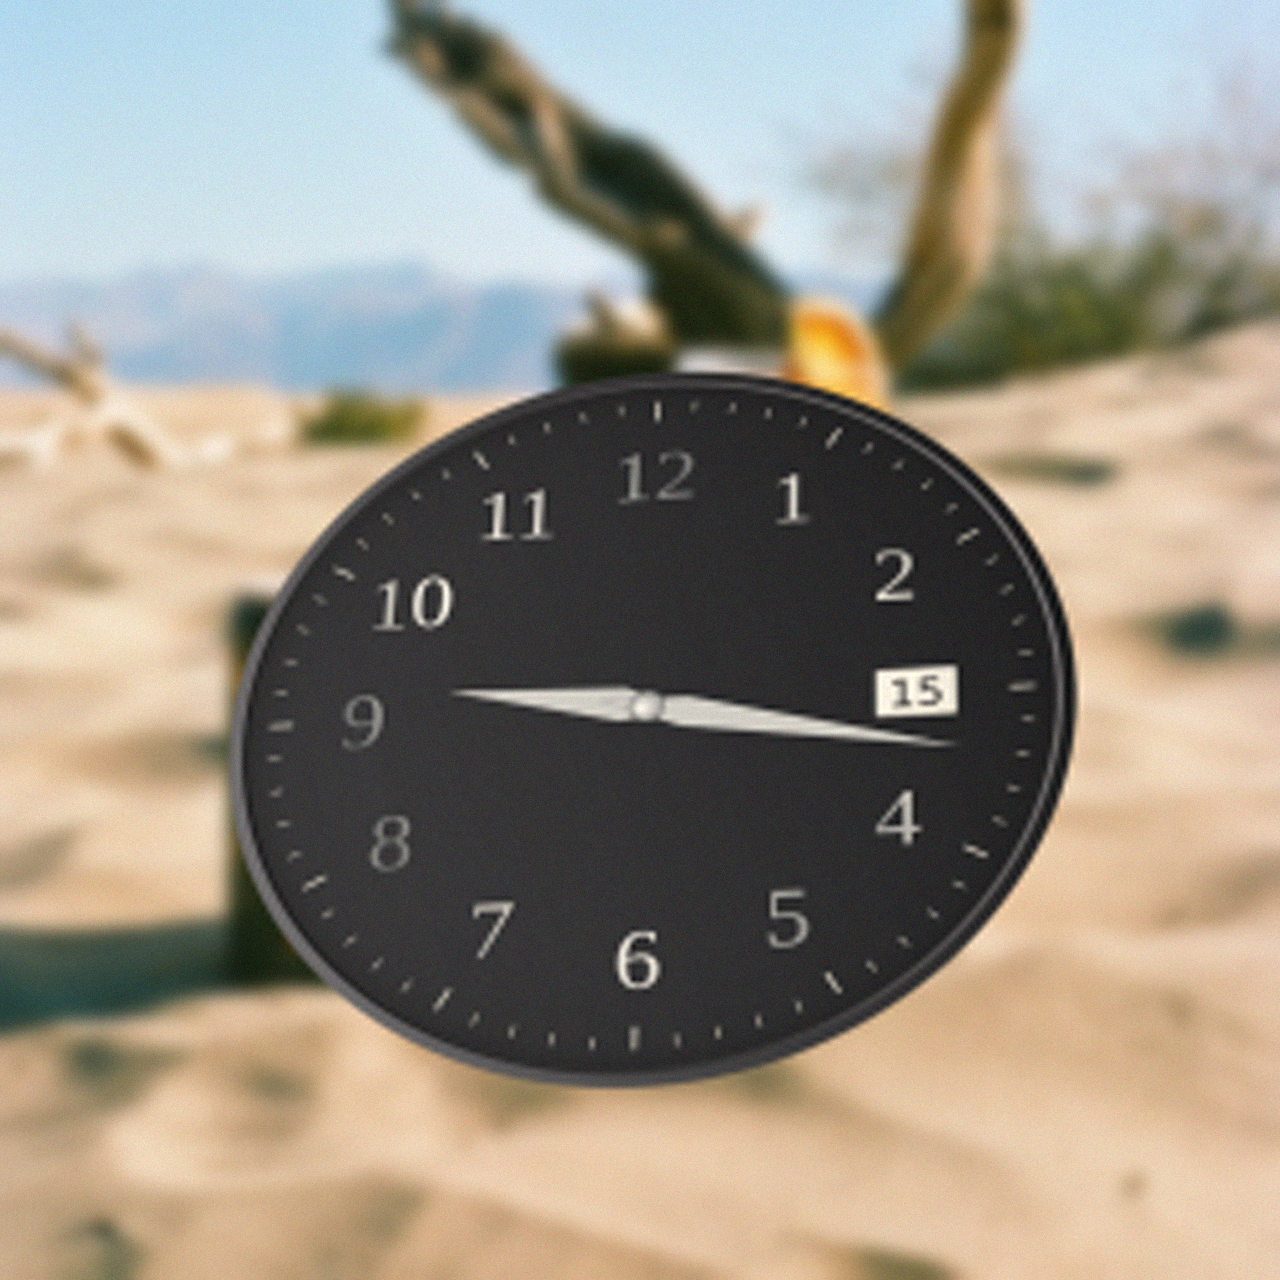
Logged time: 9 h 17 min
